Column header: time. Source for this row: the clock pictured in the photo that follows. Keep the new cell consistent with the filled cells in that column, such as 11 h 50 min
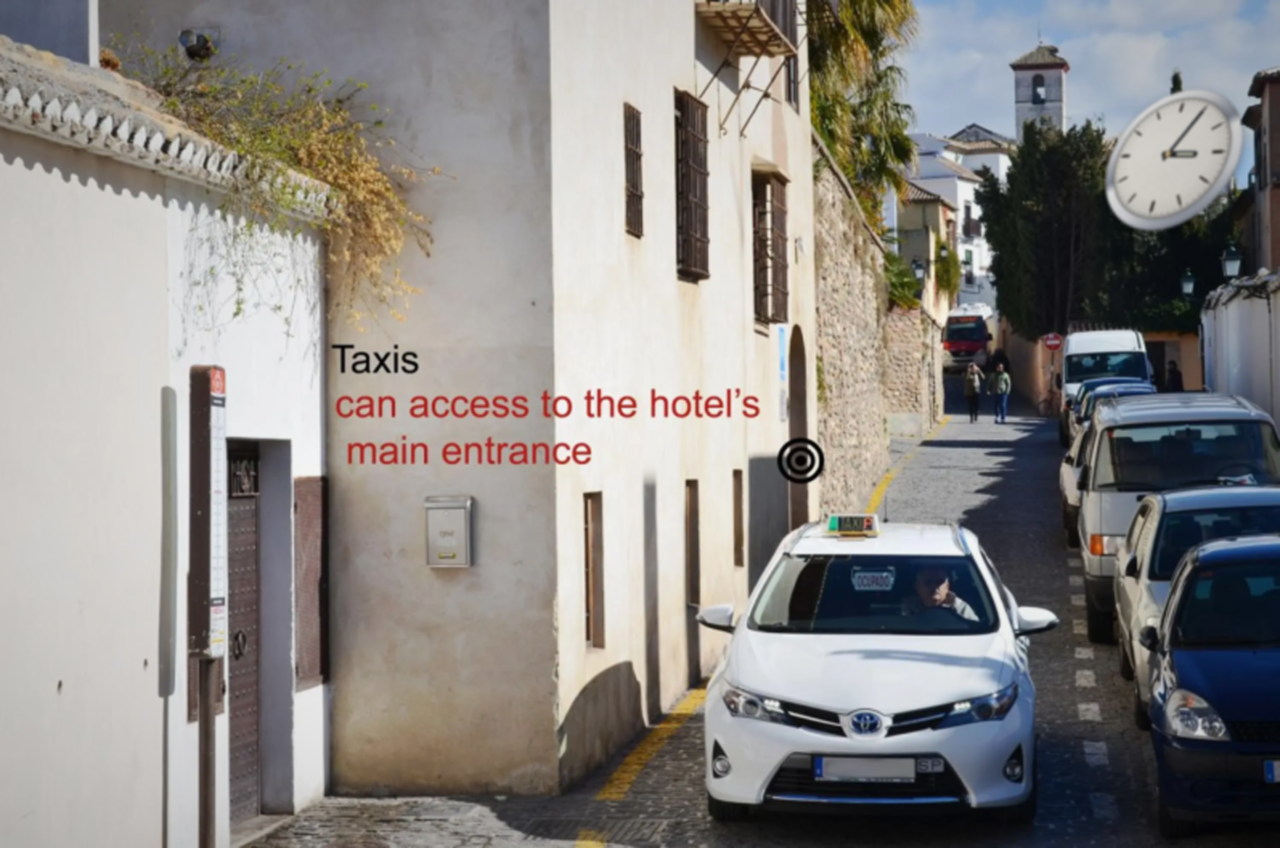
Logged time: 3 h 05 min
